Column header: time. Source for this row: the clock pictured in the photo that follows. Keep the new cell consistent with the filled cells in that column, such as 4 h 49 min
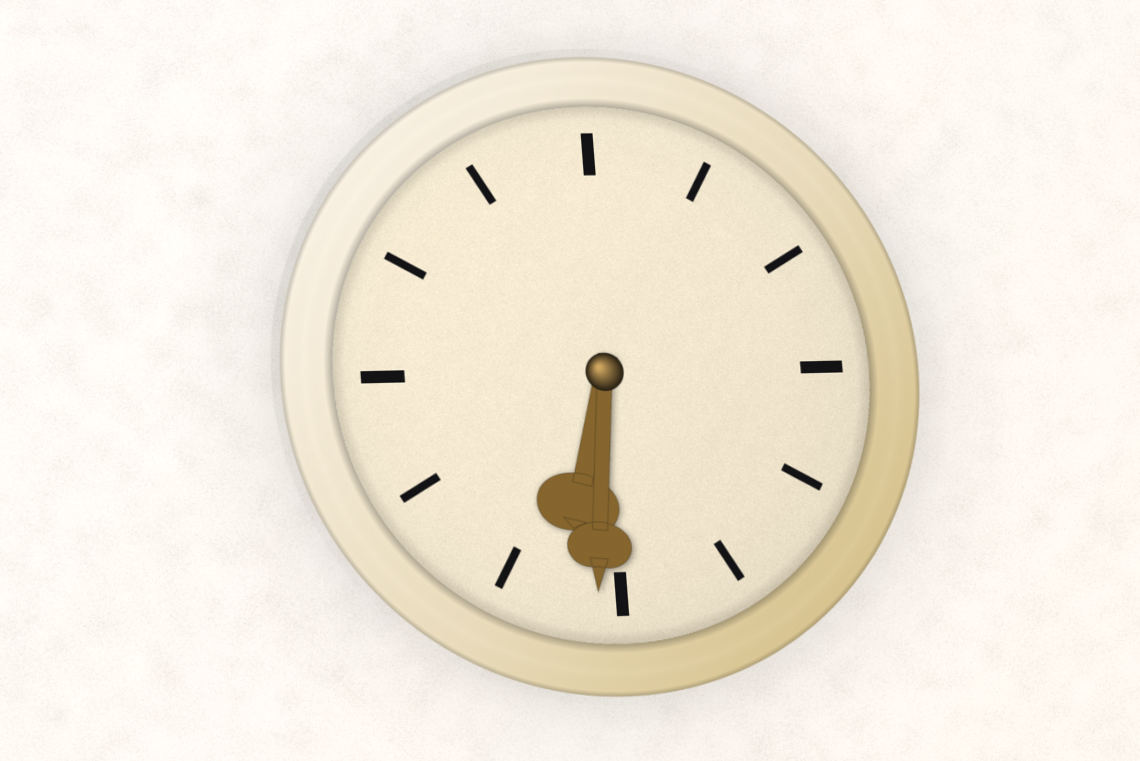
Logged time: 6 h 31 min
